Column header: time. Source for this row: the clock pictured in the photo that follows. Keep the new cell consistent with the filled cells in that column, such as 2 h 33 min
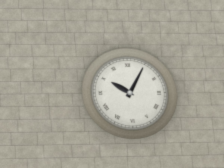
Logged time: 10 h 05 min
